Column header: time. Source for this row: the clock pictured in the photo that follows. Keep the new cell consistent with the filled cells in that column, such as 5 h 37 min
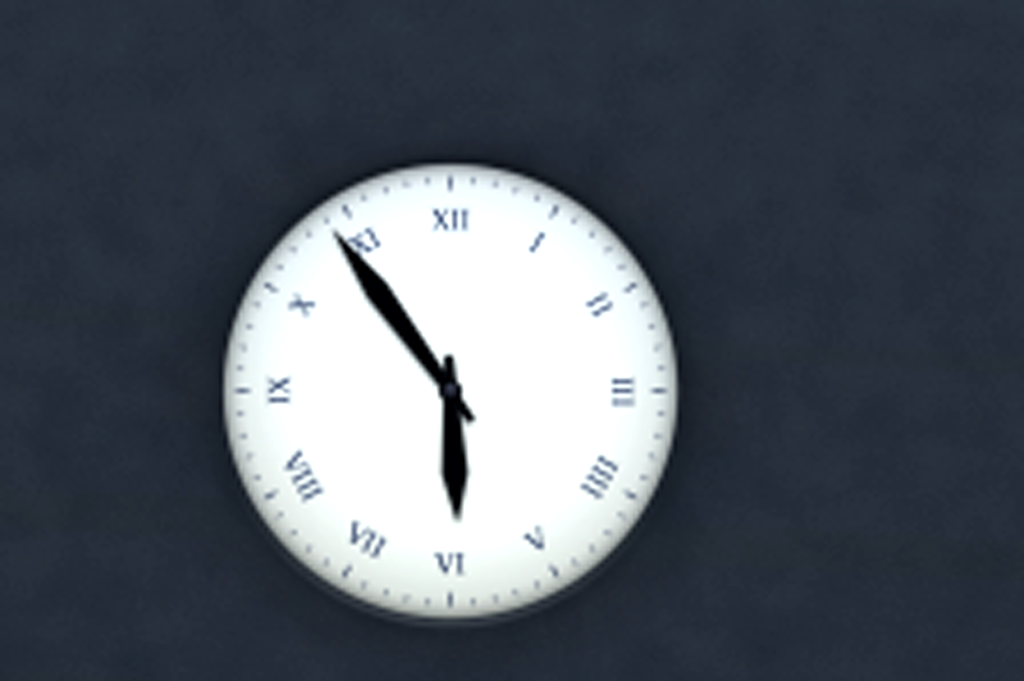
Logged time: 5 h 54 min
